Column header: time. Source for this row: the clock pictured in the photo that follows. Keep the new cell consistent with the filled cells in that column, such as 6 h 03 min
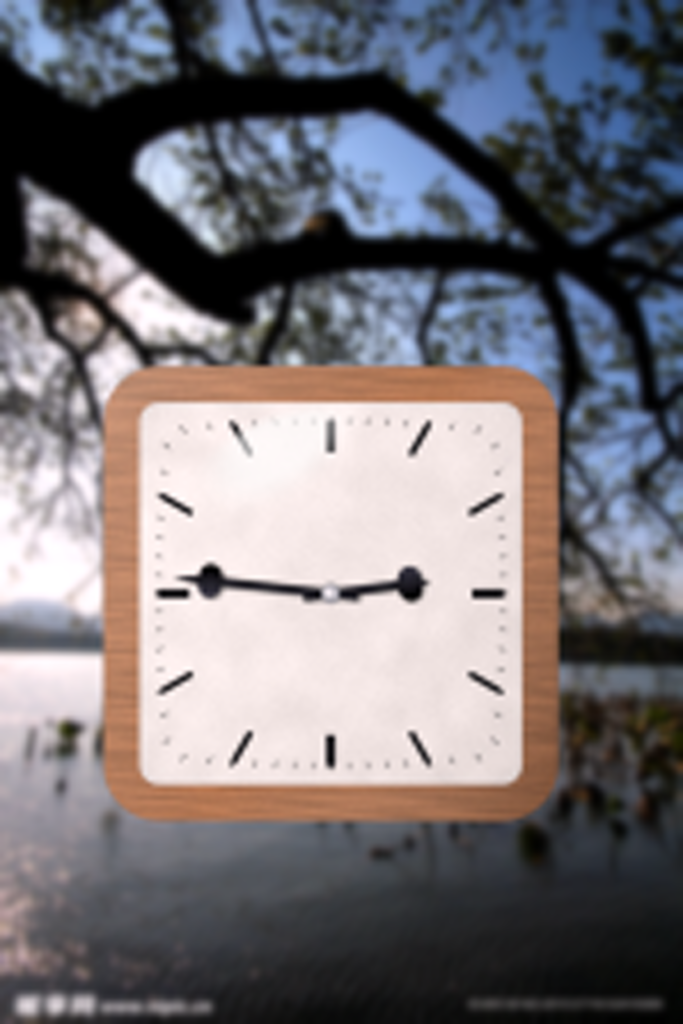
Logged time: 2 h 46 min
